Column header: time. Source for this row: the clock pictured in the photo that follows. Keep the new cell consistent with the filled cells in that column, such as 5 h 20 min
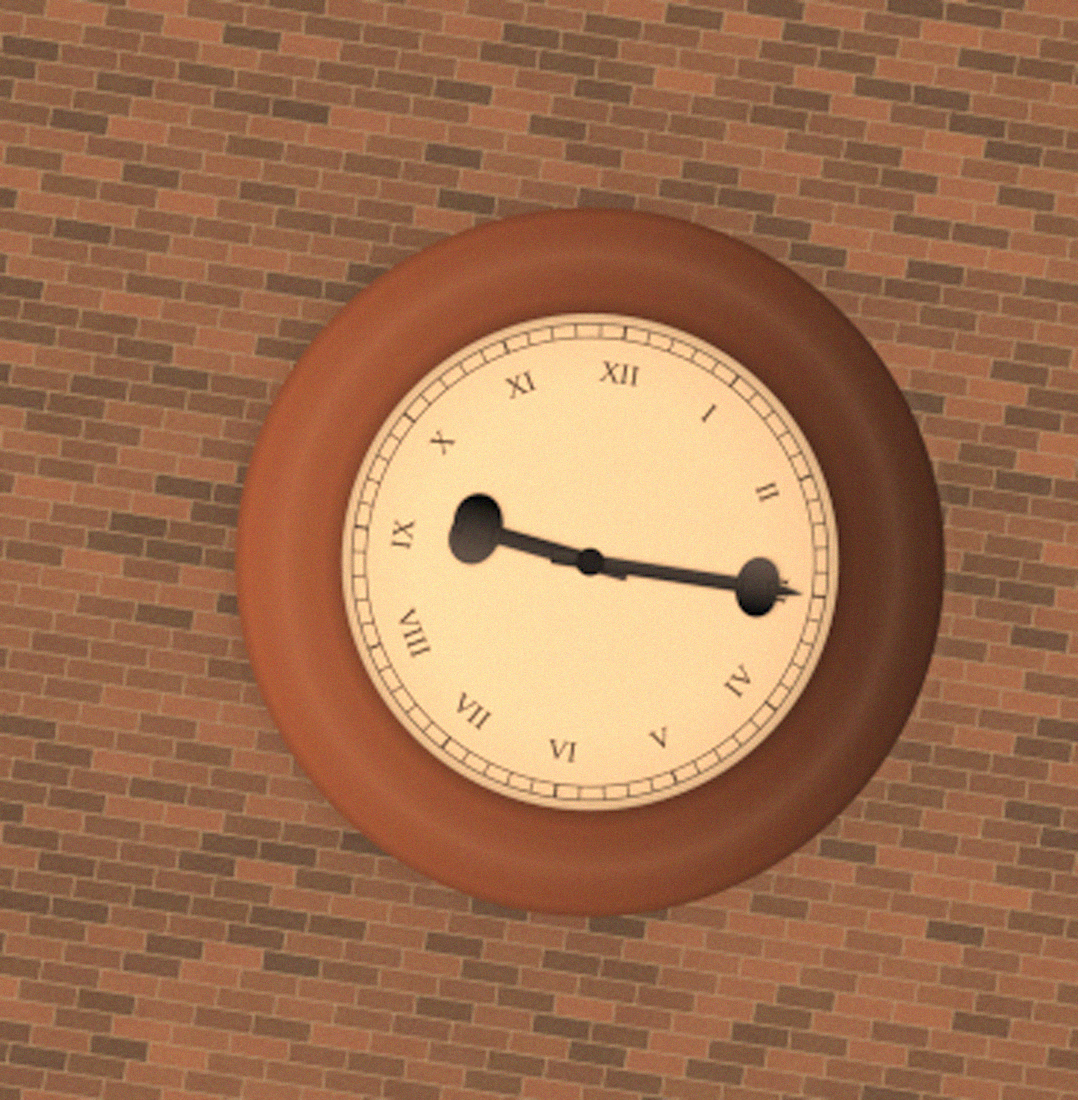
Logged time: 9 h 15 min
